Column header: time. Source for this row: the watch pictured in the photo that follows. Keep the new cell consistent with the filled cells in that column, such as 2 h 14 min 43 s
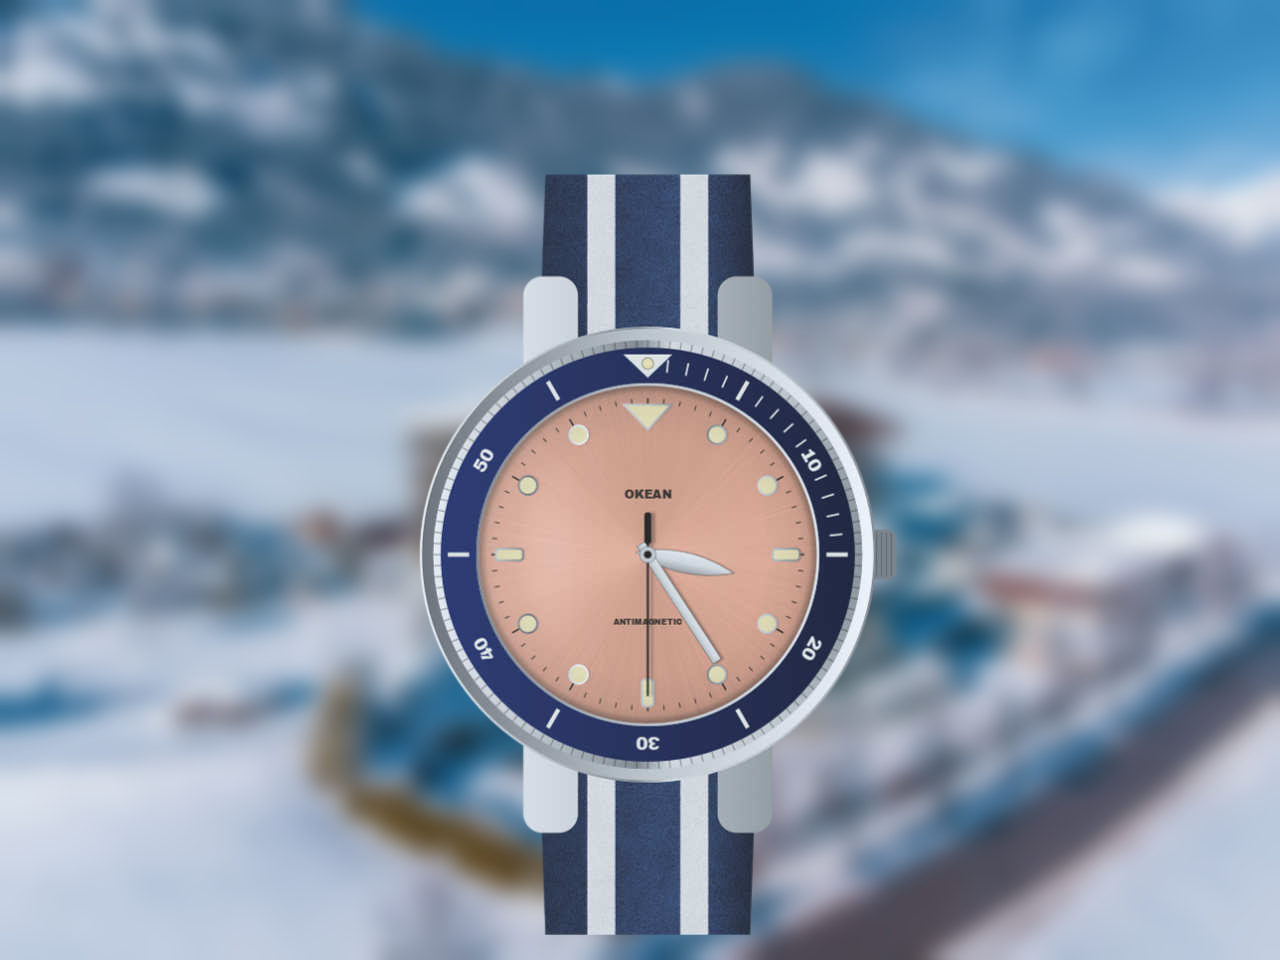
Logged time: 3 h 24 min 30 s
